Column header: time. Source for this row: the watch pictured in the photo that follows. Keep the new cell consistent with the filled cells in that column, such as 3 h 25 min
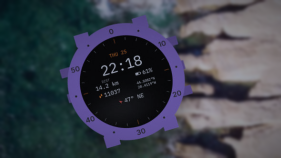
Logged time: 22 h 18 min
